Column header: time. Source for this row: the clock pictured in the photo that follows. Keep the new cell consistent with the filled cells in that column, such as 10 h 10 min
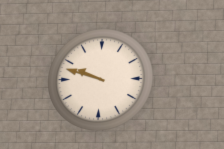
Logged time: 9 h 48 min
